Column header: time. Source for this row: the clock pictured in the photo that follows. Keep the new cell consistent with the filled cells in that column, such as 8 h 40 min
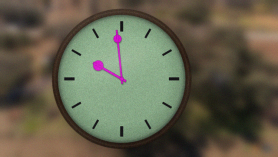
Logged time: 9 h 59 min
